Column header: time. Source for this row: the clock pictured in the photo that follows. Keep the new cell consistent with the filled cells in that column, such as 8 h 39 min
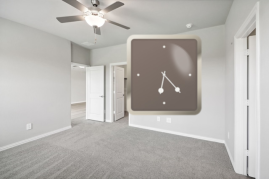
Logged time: 6 h 23 min
